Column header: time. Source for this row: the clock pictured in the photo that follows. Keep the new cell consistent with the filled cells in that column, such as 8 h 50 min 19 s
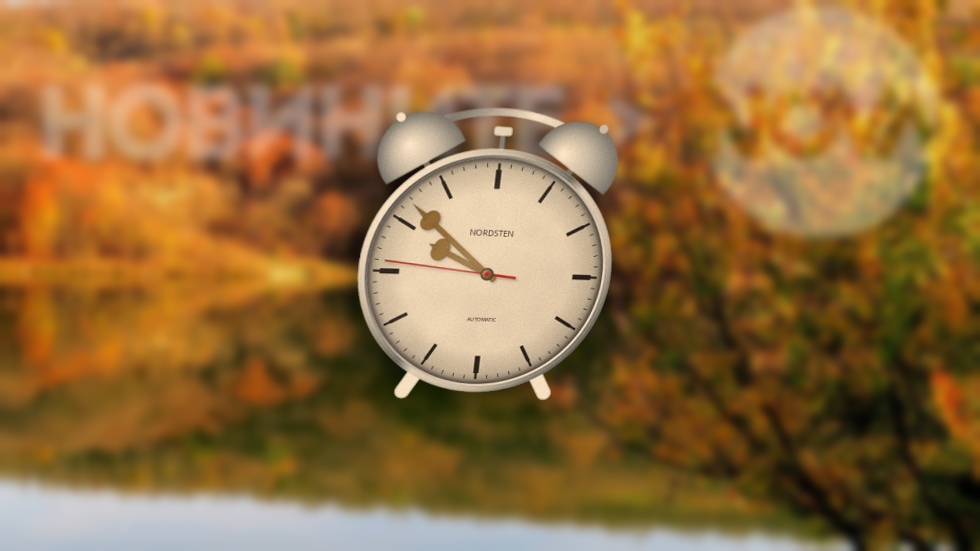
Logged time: 9 h 51 min 46 s
